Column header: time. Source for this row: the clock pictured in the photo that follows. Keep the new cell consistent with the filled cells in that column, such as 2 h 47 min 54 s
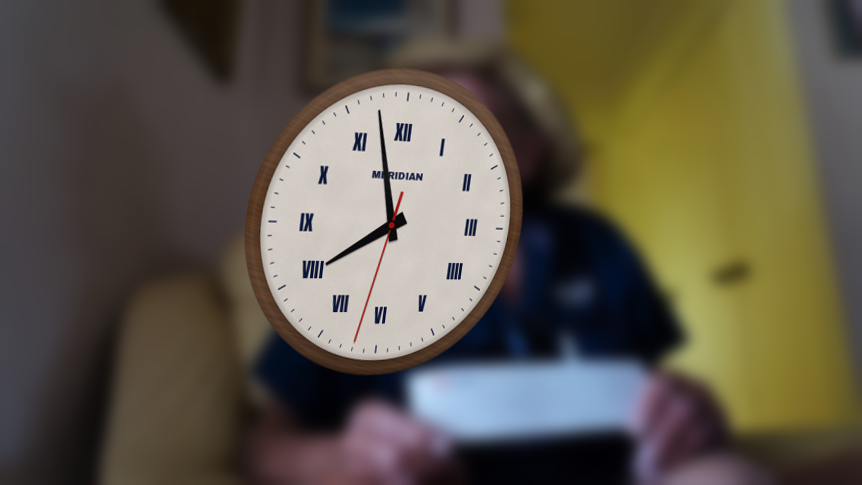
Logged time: 7 h 57 min 32 s
